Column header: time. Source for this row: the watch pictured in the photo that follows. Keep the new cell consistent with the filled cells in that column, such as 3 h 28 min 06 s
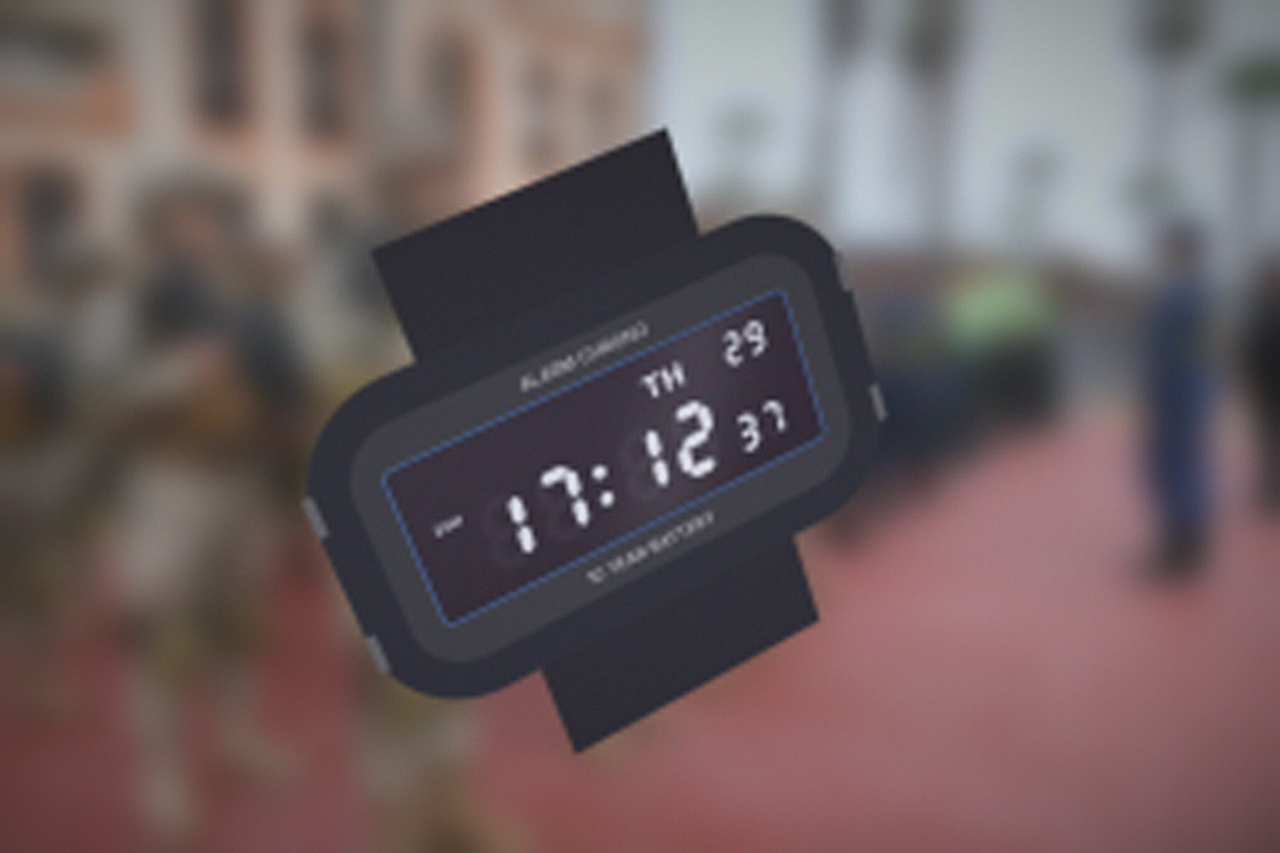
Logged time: 17 h 12 min 37 s
